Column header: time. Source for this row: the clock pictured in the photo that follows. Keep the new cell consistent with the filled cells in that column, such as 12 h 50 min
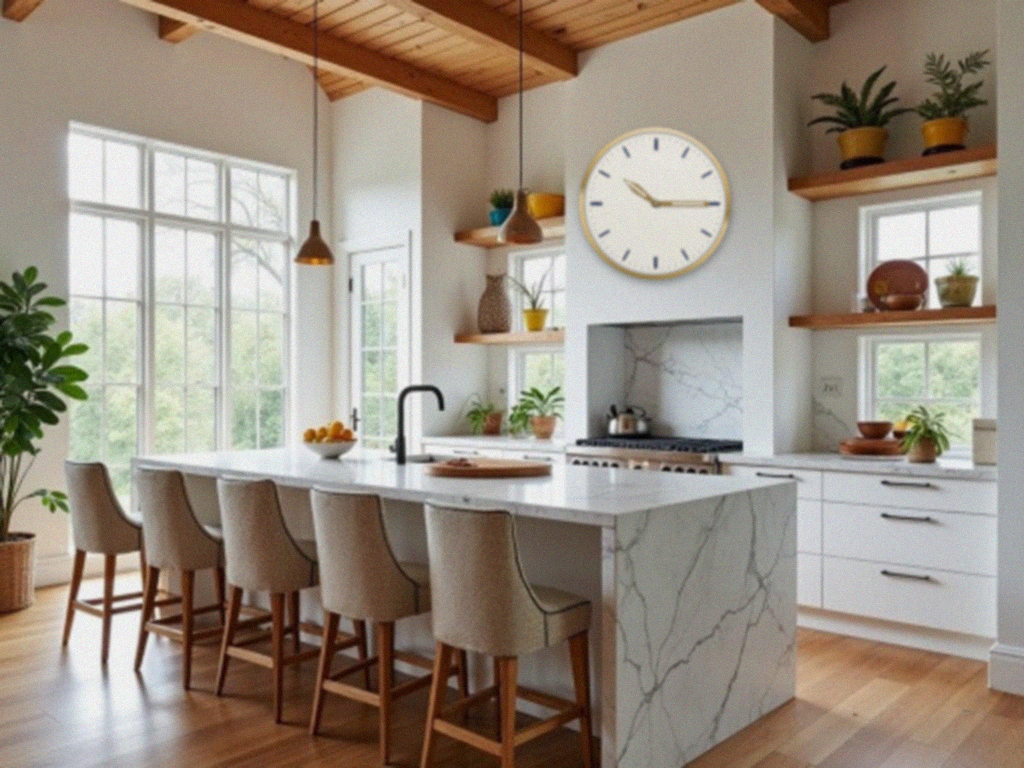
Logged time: 10 h 15 min
